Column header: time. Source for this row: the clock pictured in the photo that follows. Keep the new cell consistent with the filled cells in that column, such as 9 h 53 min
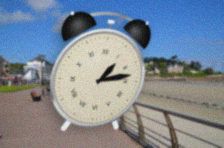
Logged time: 1 h 13 min
